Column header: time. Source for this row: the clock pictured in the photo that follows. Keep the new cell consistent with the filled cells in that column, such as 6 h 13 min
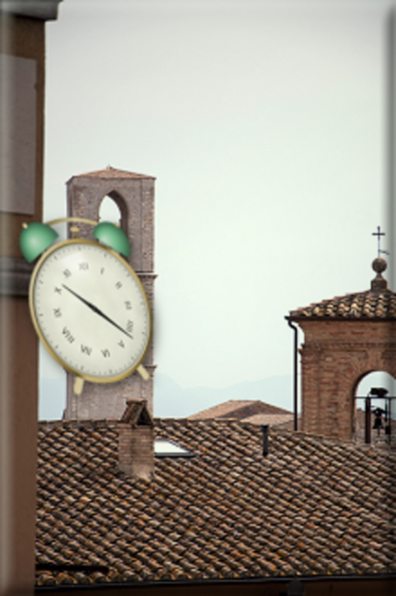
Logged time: 10 h 22 min
